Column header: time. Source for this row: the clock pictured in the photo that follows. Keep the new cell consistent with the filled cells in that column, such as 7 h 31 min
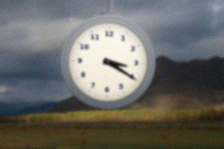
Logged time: 3 h 20 min
